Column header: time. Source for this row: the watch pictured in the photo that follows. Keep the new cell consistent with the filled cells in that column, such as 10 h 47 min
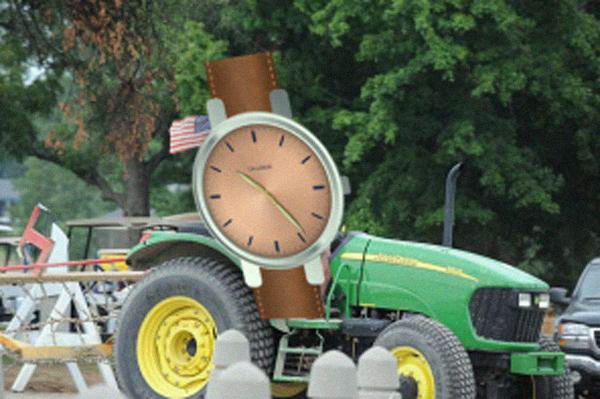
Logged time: 10 h 24 min
